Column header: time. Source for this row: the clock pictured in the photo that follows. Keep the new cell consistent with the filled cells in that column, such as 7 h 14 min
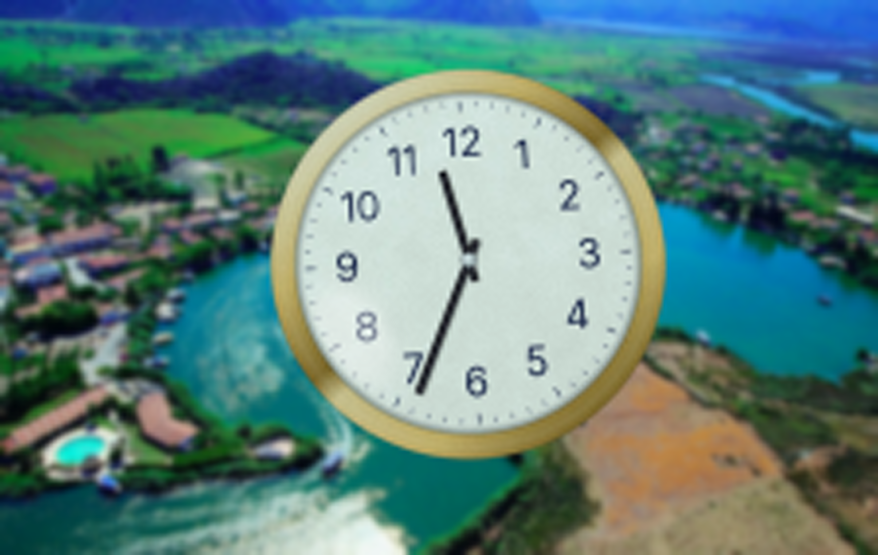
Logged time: 11 h 34 min
